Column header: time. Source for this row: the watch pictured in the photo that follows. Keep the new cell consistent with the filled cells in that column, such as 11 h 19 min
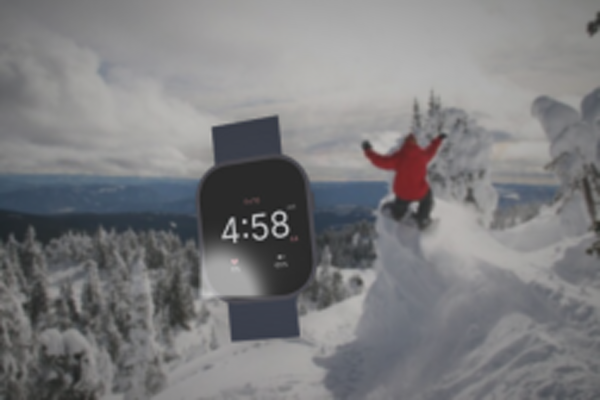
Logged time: 4 h 58 min
